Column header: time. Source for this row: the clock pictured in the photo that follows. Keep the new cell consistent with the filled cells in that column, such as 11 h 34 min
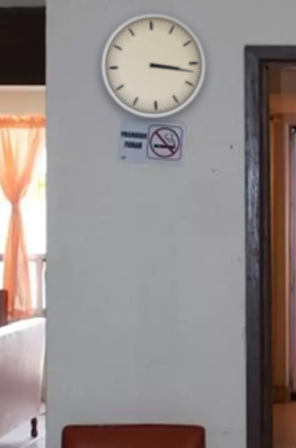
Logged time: 3 h 17 min
